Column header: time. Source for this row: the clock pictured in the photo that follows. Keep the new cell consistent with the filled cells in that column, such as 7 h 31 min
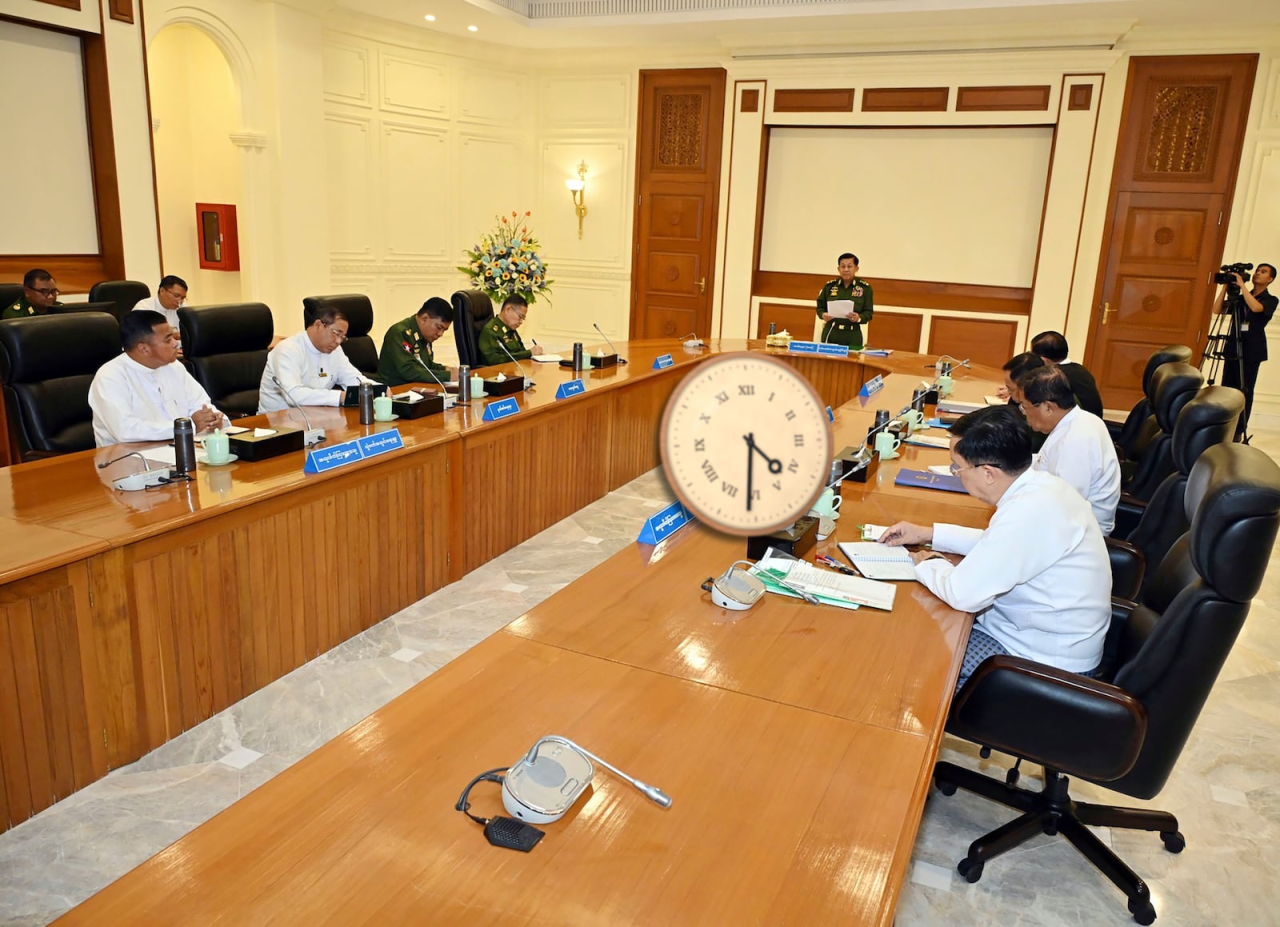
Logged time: 4 h 31 min
